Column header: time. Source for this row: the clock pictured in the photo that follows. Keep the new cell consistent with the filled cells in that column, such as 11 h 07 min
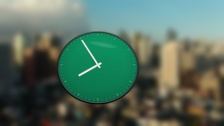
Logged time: 7 h 55 min
